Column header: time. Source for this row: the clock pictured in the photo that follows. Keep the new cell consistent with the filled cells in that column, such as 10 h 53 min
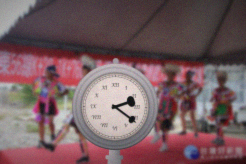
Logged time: 2 h 21 min
